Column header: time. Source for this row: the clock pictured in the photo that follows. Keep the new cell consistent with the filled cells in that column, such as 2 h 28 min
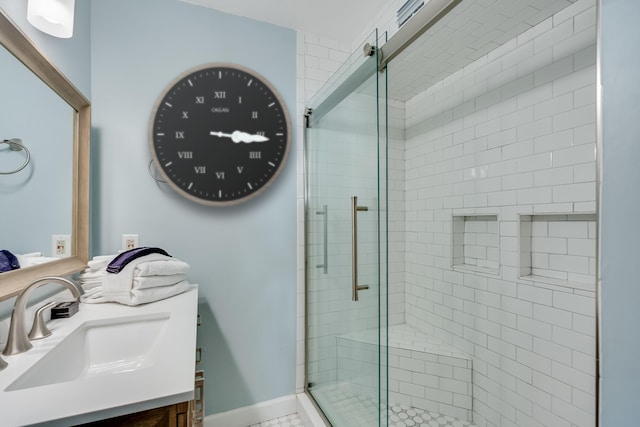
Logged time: 3 h 16 min
